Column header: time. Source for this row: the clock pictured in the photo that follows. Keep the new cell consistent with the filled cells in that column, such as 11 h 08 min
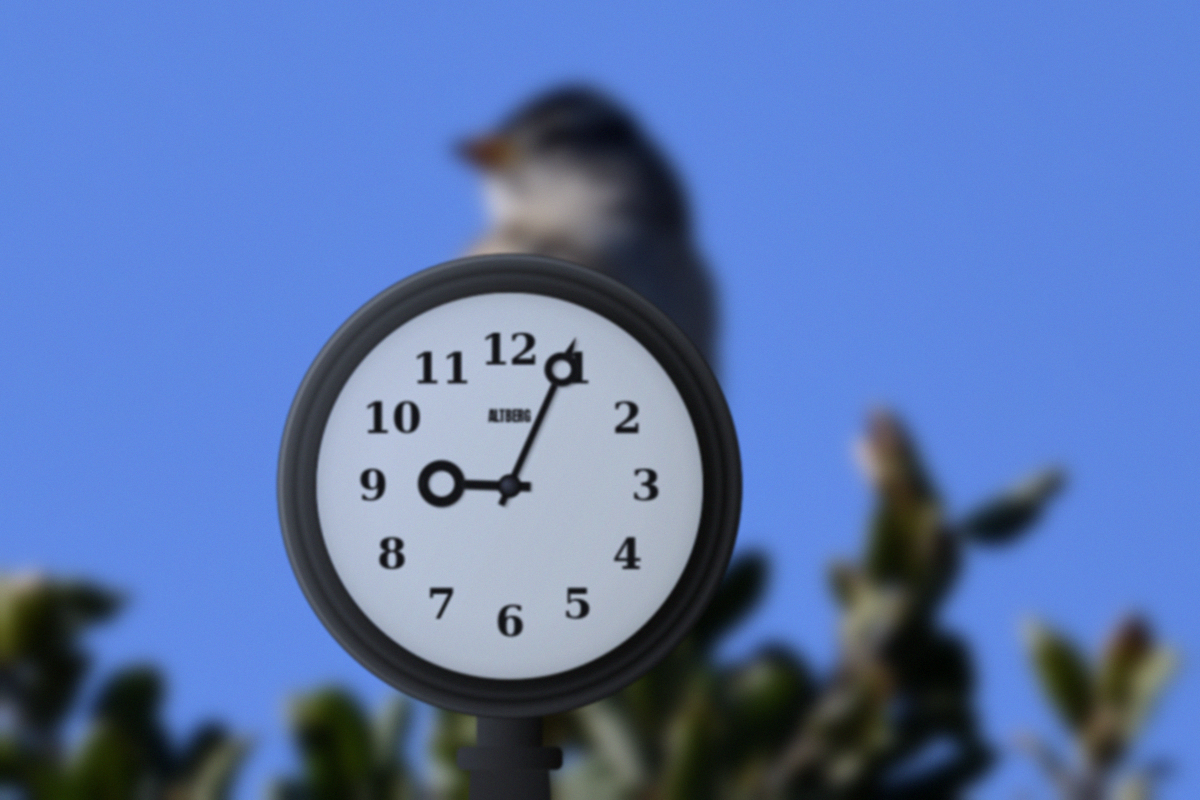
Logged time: 9 h 04 min
